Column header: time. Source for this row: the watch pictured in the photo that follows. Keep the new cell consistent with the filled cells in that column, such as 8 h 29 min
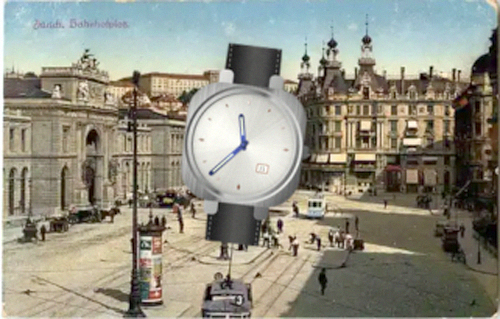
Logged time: 11 h 37 min
